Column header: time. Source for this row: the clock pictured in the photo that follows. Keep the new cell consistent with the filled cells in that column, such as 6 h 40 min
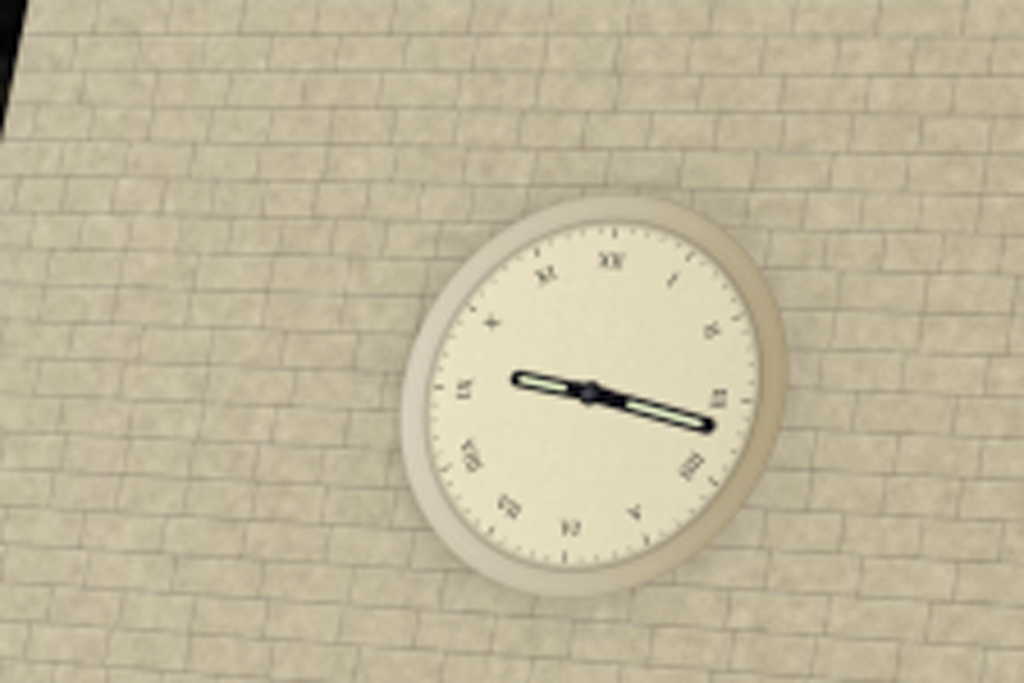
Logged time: 9 h 17 min
